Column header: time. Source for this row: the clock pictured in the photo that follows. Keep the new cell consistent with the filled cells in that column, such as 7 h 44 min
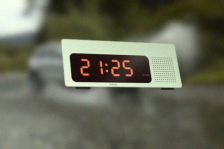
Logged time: 21 h 25 min
